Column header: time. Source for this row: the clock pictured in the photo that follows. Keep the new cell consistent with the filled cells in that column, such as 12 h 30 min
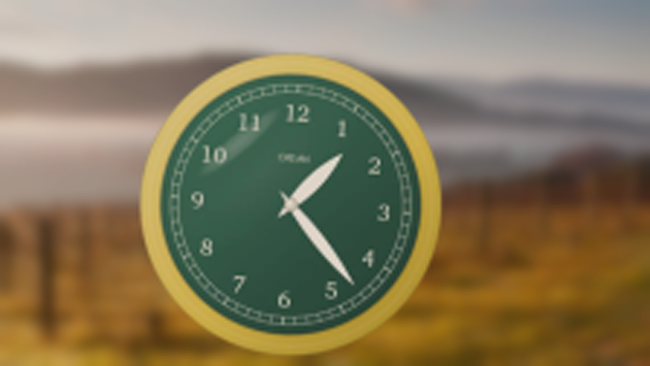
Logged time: 1 h 23 min
